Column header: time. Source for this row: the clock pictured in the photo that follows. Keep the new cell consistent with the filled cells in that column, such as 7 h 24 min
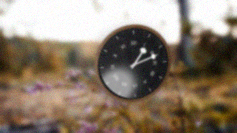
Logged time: 1 h 12 min
